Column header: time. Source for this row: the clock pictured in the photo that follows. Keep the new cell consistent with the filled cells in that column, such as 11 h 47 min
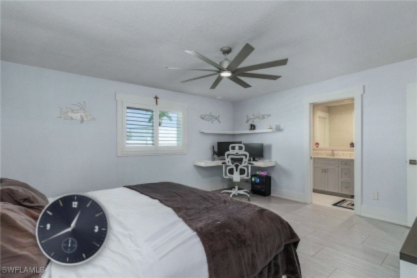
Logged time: 12 h 40 min
